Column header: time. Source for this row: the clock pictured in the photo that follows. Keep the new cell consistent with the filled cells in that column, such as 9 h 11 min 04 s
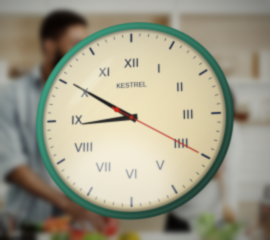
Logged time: 8 h 50 min 20 s
